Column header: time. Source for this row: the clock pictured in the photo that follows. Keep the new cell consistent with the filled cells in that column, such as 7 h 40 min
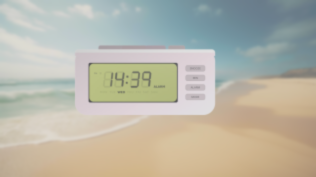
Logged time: 14 h 39 min
